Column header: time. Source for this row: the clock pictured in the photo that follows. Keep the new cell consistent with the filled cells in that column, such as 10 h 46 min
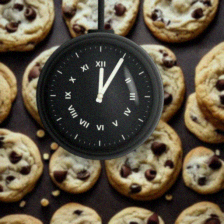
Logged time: 12 h 05 min
